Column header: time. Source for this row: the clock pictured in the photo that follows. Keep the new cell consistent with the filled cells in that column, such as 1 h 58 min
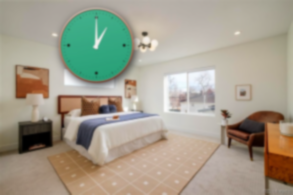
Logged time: 1 h 00 min
